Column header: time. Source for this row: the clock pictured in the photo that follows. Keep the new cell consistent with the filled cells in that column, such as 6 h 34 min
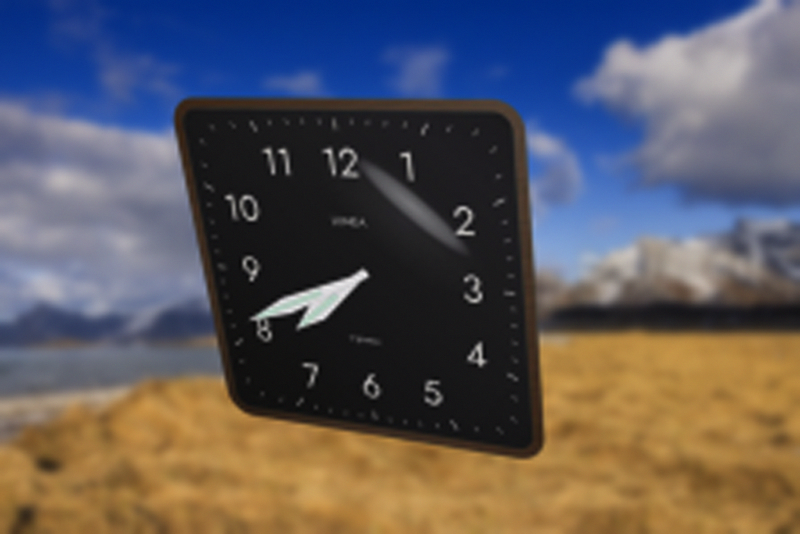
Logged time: 7 h 41 min
